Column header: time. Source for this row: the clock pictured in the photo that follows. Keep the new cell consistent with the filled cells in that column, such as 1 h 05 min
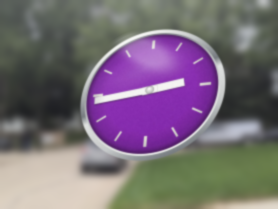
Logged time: 2 h 44 min
